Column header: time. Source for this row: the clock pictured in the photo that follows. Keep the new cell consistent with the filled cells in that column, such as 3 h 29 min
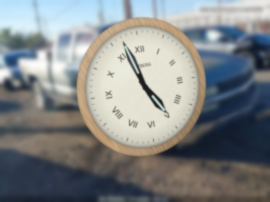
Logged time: 4 h 57 min
